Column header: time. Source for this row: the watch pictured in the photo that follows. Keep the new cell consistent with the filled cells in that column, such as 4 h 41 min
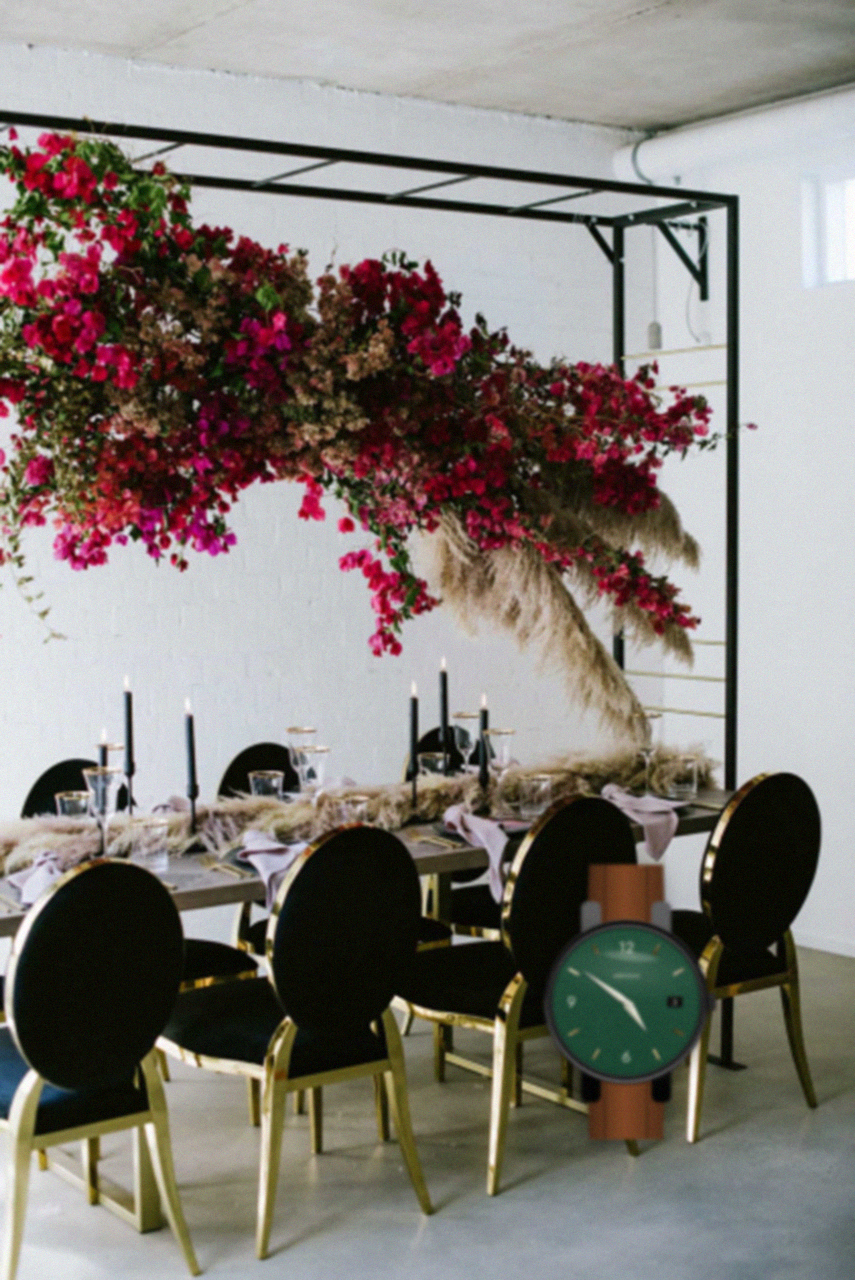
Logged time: 4 h 51 min
